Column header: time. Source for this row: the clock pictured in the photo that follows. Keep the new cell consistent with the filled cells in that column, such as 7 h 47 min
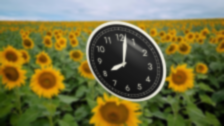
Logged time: 8 h 02 min
